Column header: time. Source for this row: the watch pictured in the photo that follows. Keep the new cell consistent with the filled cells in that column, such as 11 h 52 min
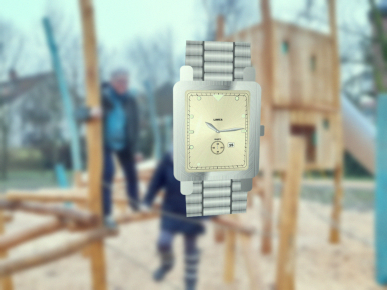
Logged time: 10 h 14 min
